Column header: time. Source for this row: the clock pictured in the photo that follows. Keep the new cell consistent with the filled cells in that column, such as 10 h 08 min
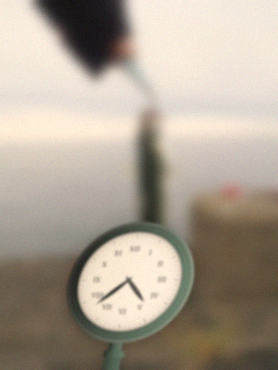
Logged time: 4 h 38 min
